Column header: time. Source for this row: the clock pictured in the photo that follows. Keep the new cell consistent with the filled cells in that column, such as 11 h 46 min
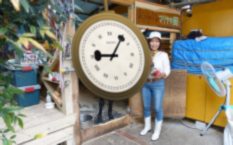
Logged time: 9 h 06 min
